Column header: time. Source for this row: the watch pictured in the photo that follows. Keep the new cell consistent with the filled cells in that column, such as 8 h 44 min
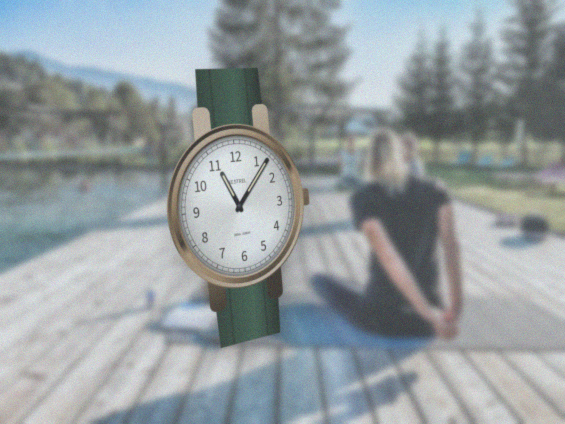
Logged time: 11 h 07 min
